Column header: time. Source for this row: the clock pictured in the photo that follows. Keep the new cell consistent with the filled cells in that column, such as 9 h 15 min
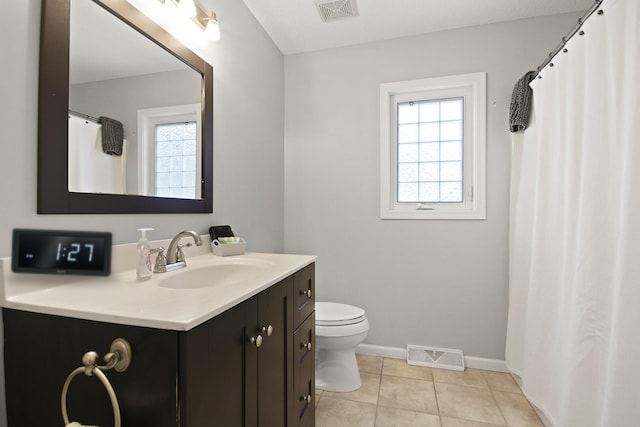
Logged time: 1 h 27 min
